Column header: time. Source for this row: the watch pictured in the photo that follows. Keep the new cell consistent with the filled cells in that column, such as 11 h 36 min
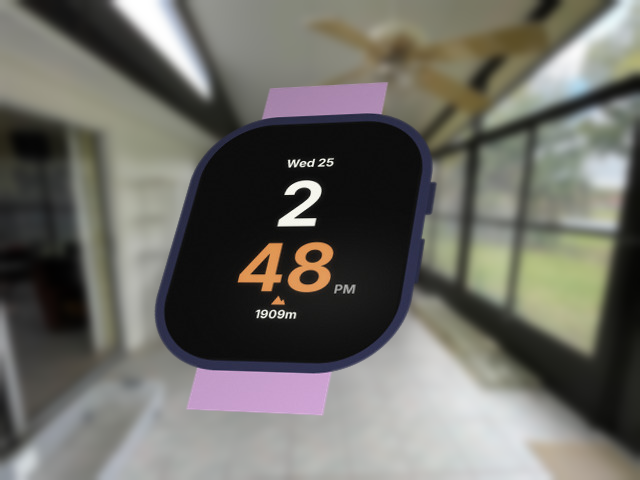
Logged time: 2 h 48 min
